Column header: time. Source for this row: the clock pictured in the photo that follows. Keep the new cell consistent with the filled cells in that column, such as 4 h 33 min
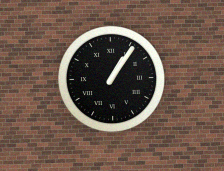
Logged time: 1 h 06 min
